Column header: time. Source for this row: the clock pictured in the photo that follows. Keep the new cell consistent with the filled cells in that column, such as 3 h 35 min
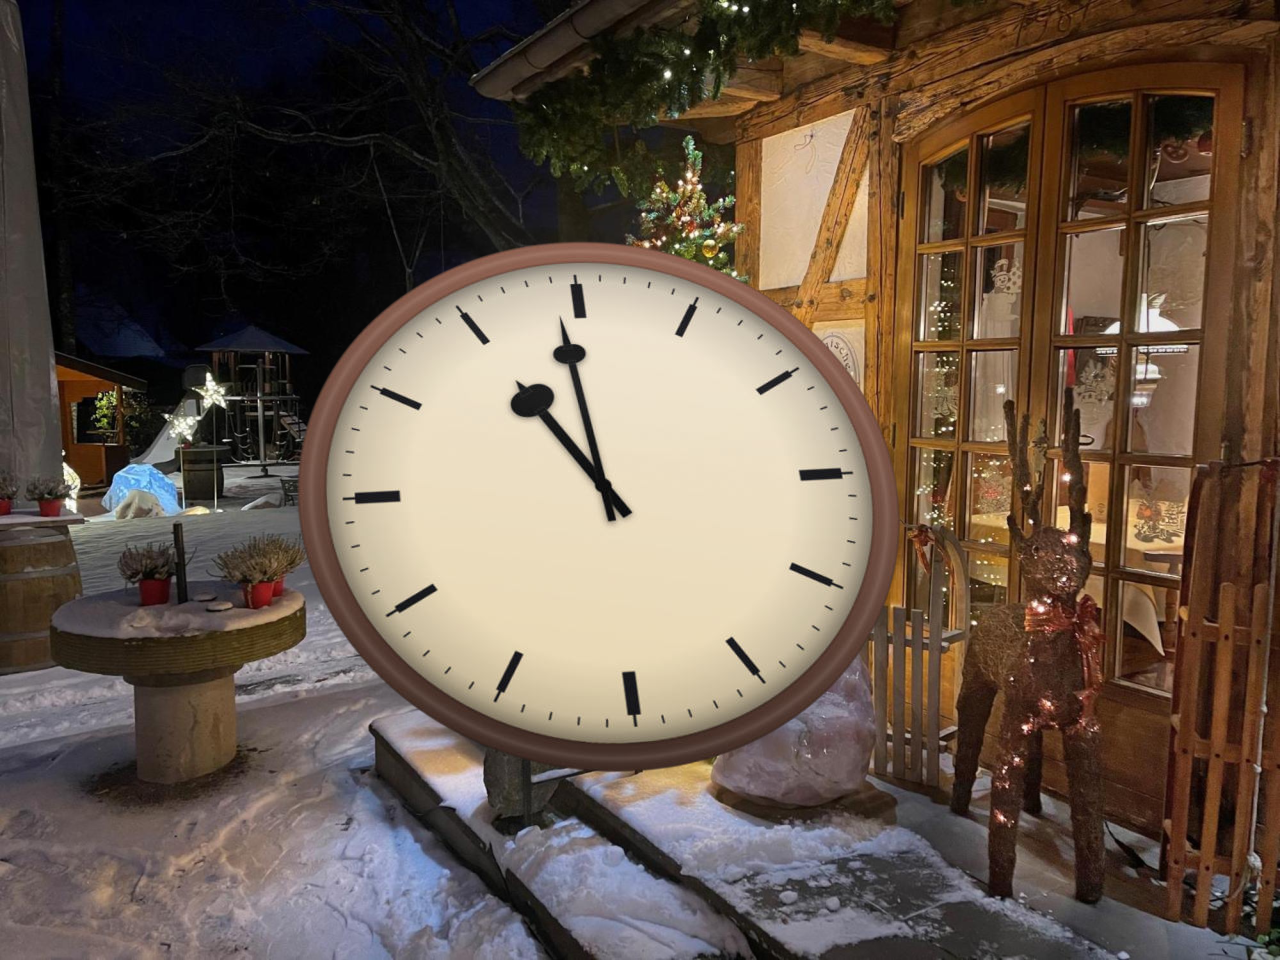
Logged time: 10 h 59 min
